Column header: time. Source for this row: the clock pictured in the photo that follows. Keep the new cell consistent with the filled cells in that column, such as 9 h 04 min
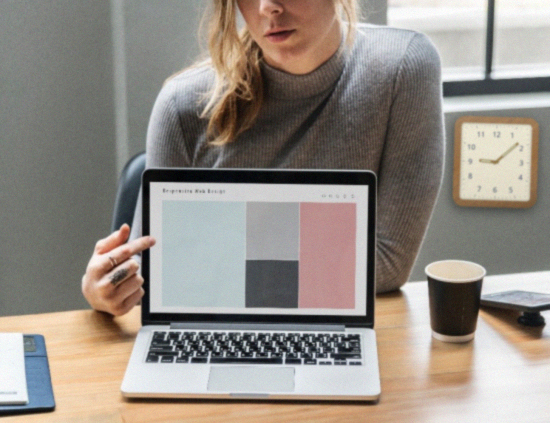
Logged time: 9 h 08 min
